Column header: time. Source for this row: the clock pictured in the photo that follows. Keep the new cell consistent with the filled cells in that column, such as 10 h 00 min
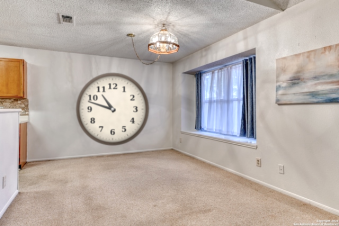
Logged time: 10 h 48 min
